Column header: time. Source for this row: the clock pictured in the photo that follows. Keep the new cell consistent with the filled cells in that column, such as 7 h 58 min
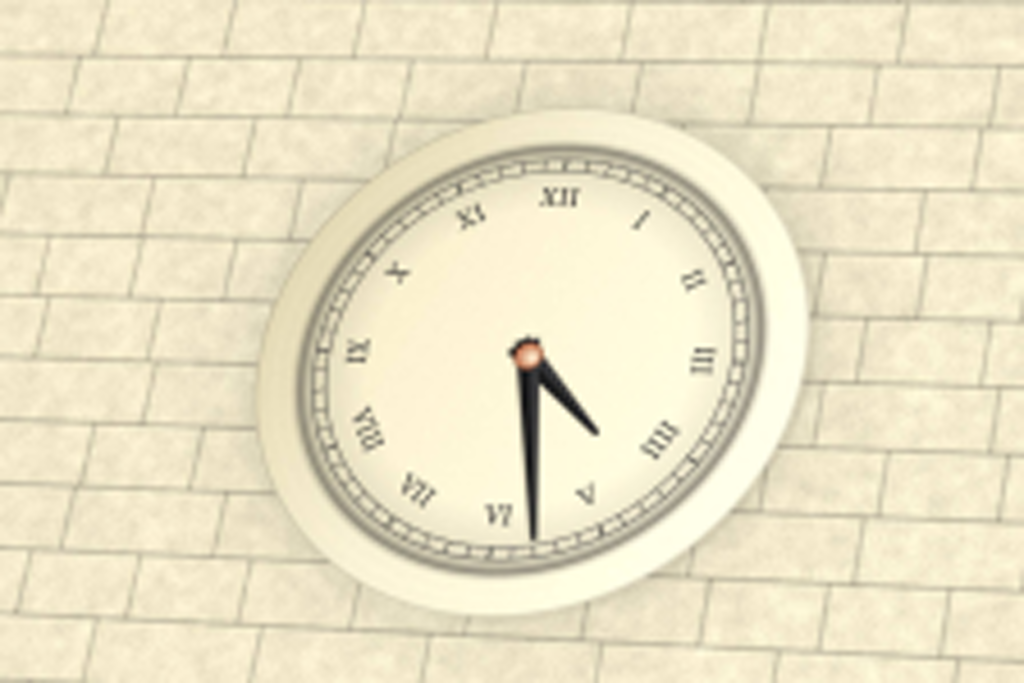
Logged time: 4 h 28 min
